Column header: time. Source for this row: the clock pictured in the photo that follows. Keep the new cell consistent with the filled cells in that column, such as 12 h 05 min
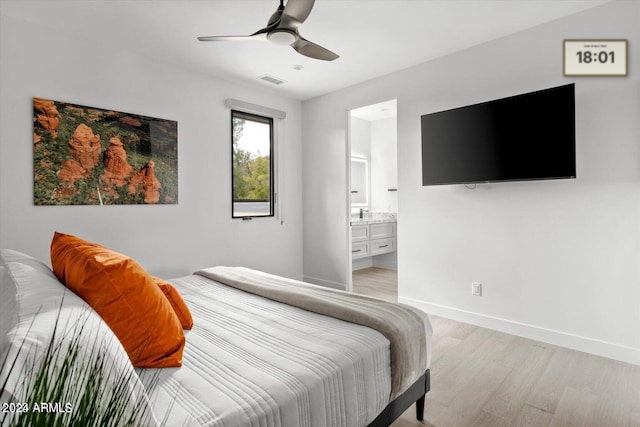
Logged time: 18 h 01 min
